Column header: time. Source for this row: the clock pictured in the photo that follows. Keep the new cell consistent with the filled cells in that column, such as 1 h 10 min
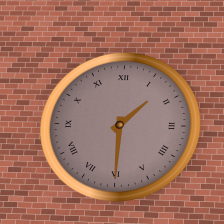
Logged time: 1 h 30 min
